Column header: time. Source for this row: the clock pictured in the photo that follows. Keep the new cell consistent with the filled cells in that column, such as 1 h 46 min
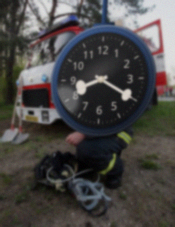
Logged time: 8 h 20 min
